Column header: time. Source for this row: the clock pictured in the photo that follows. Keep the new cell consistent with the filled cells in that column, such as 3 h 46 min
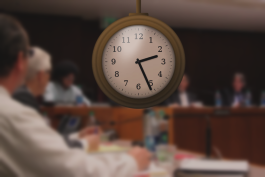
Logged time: 2 h 26 min
